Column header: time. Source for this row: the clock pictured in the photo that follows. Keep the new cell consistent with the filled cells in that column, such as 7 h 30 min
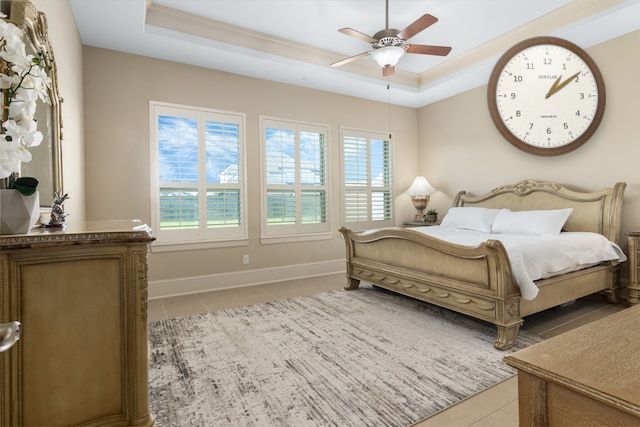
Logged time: 1 h 09 min
